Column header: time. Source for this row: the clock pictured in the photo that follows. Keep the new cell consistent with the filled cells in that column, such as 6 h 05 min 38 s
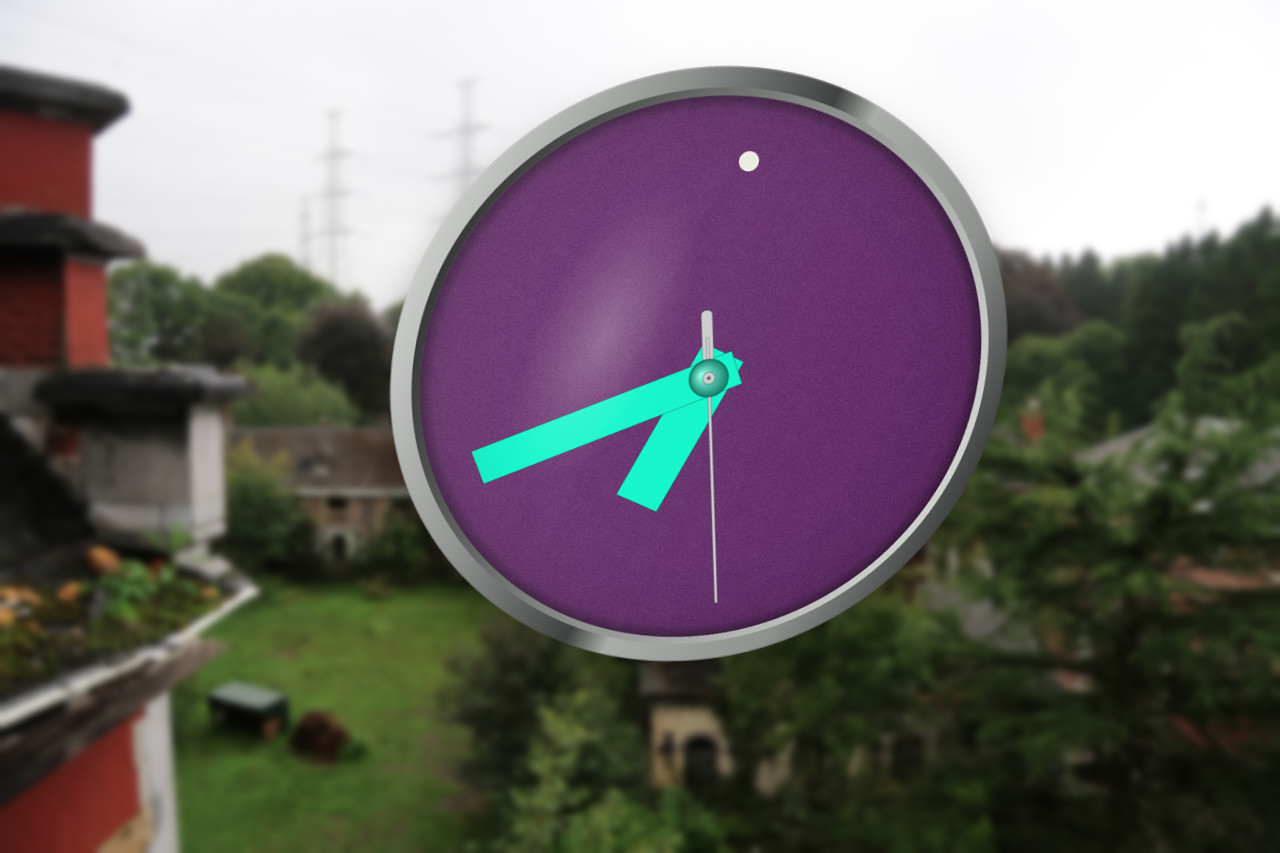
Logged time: 6 h 40 min 28 s
